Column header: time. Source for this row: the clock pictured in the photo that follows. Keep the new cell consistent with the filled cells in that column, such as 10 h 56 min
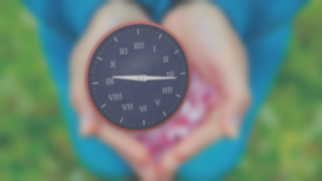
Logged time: 9 h 16 min
